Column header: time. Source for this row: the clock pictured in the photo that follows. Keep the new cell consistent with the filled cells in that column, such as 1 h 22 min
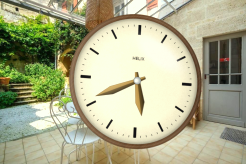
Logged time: 5 h 41 min
